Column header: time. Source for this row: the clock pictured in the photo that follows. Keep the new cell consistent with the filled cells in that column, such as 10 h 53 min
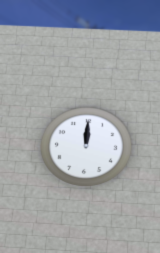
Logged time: 12 h 00 min
